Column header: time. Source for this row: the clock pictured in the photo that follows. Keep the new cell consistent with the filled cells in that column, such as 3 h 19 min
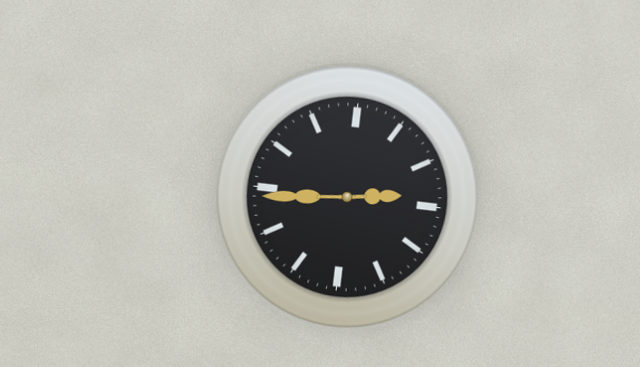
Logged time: 2 h 44 min
